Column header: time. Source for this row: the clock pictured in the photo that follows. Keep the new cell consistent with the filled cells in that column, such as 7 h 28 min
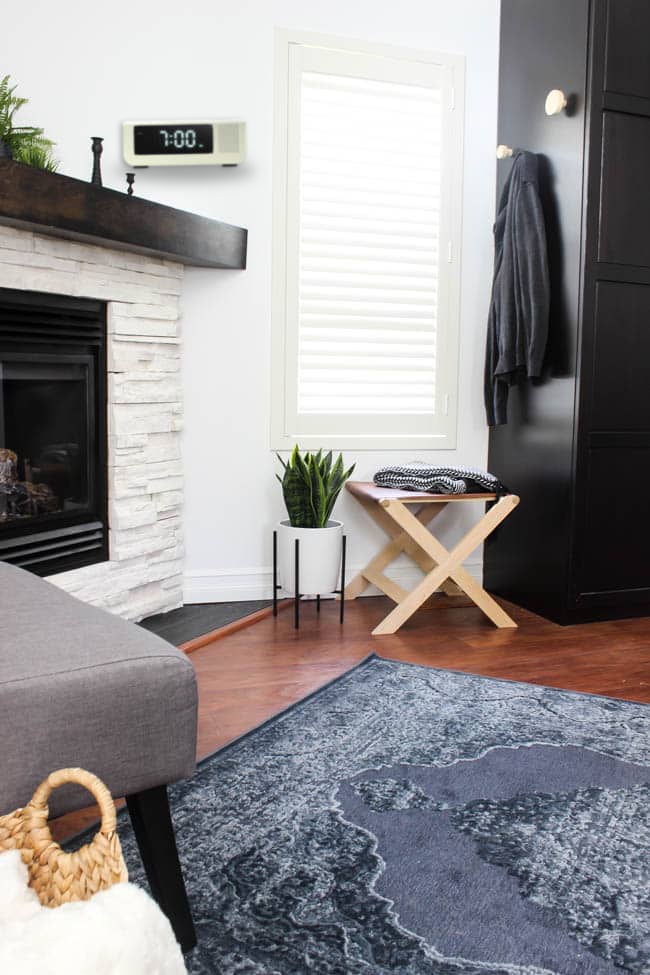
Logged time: 7 h 00 min
